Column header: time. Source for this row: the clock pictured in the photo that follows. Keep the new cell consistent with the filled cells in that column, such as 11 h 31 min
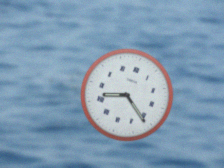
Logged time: 8 h 21 min
